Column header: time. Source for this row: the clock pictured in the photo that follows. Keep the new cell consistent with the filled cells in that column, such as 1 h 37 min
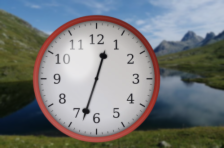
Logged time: 12 h 33 min
